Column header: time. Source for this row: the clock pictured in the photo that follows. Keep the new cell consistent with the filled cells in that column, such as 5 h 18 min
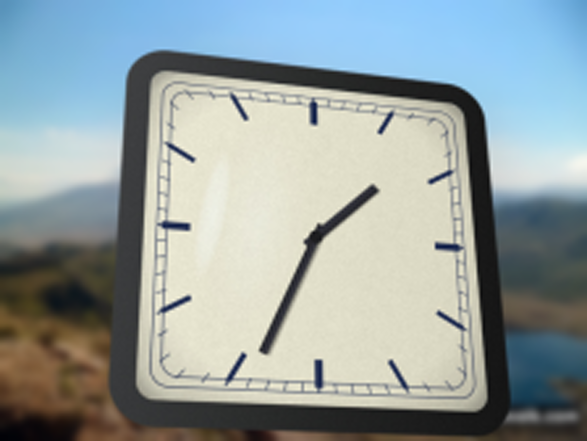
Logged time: 1 h 34 min
